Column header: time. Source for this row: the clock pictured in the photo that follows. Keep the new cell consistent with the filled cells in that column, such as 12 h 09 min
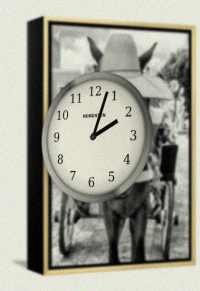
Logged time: 2 h 03 min
